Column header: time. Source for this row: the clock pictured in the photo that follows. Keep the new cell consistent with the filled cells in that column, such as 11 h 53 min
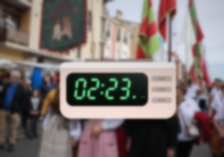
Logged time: 2 h 23 min
